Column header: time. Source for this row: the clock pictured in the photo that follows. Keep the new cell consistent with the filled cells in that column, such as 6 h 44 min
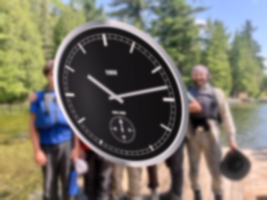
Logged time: 10 h 13 min
